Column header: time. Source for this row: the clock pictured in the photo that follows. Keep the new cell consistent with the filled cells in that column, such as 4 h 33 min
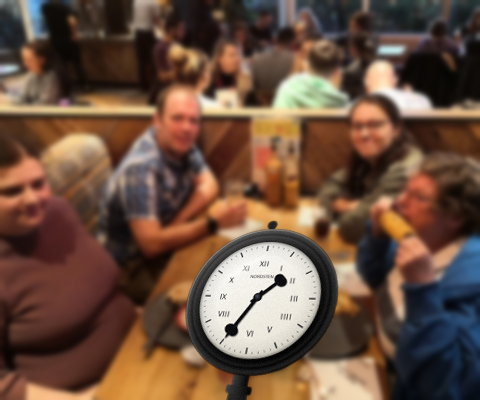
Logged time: 1 h 35 min
